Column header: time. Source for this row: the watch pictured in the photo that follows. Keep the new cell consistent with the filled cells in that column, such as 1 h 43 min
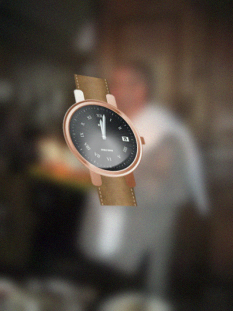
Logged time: 12 h 02 min
